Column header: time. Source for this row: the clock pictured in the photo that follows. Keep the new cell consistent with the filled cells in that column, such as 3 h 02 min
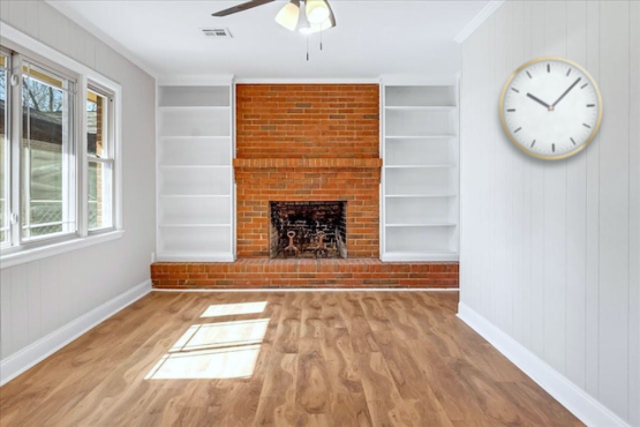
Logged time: 10 h 08 min
